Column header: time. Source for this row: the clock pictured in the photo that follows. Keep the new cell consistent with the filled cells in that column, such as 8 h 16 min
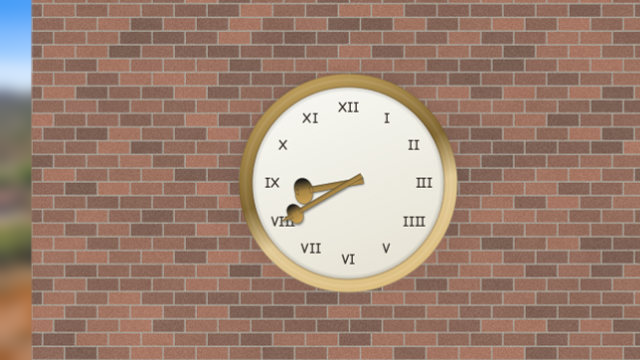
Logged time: 8 h 40 min
